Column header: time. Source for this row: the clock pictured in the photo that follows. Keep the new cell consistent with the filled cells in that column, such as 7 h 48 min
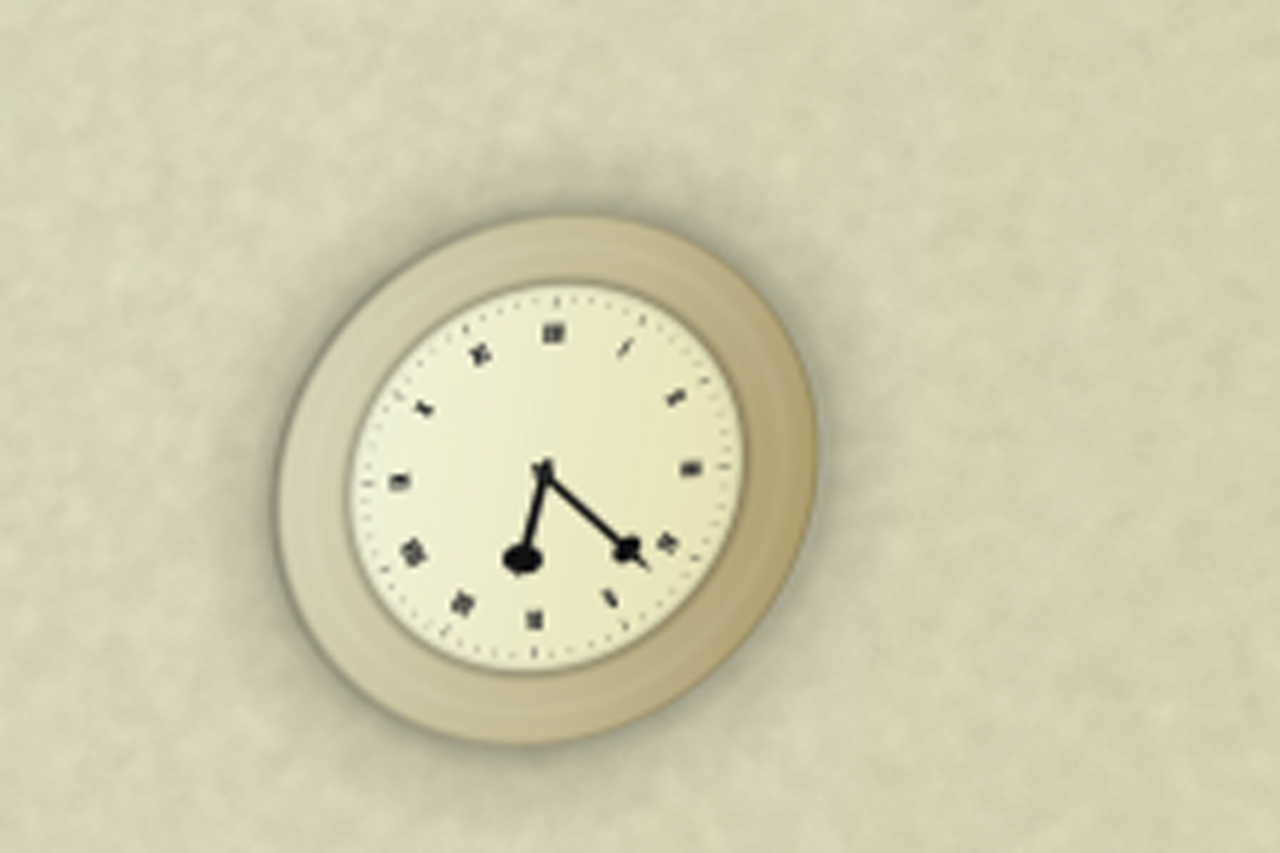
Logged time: 6 h 22 min
